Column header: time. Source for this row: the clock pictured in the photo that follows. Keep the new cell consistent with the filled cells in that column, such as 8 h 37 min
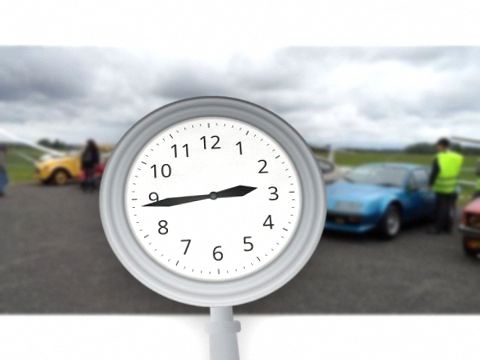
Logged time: 2 h 44 min
